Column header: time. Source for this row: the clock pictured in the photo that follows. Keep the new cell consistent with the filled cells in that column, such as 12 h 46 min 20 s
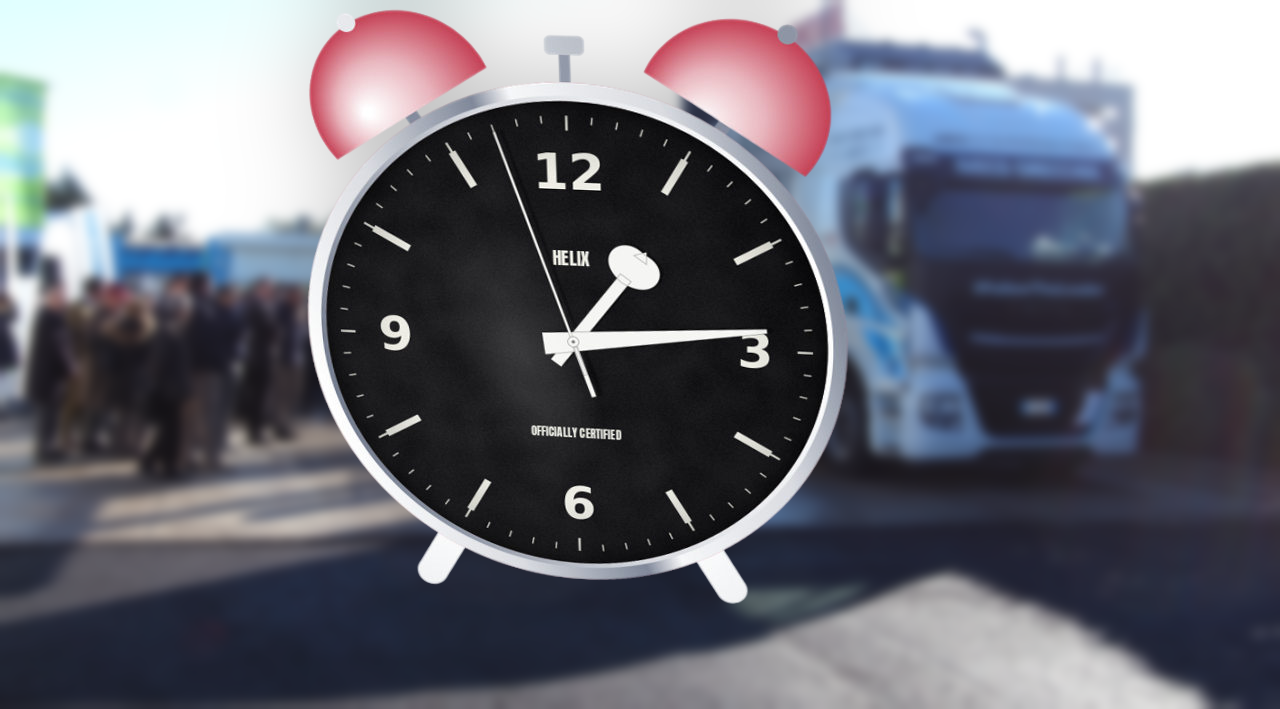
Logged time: 1 h 13 min 57 s
